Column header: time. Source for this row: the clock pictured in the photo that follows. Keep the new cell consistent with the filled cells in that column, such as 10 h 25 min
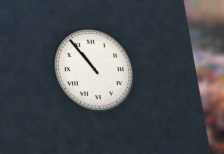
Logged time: 10 h 54 min
